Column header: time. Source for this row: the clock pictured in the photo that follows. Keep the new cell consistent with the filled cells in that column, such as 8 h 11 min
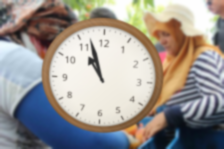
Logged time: 10 h 57 min
